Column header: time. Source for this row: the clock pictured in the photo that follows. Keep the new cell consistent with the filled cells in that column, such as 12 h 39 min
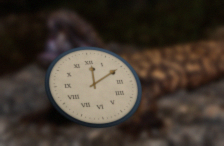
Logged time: 12 h 10 min
